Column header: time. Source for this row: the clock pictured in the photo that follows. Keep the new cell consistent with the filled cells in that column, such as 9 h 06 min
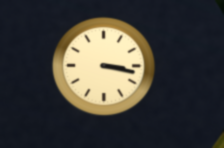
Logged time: 3 h 17 min
